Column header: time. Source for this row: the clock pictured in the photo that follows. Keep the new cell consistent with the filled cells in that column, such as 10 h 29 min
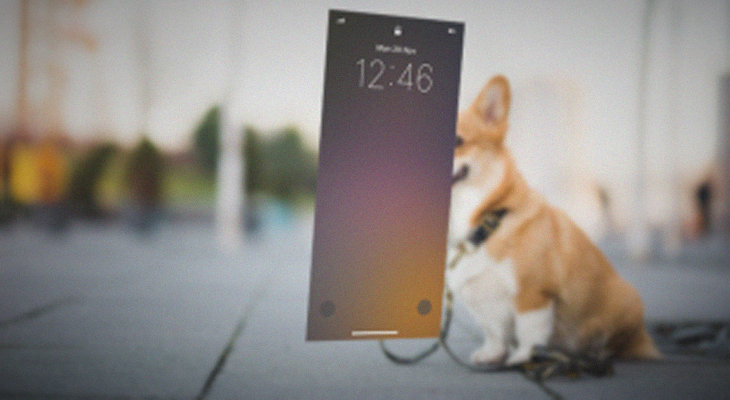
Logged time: 12 h 46 min
